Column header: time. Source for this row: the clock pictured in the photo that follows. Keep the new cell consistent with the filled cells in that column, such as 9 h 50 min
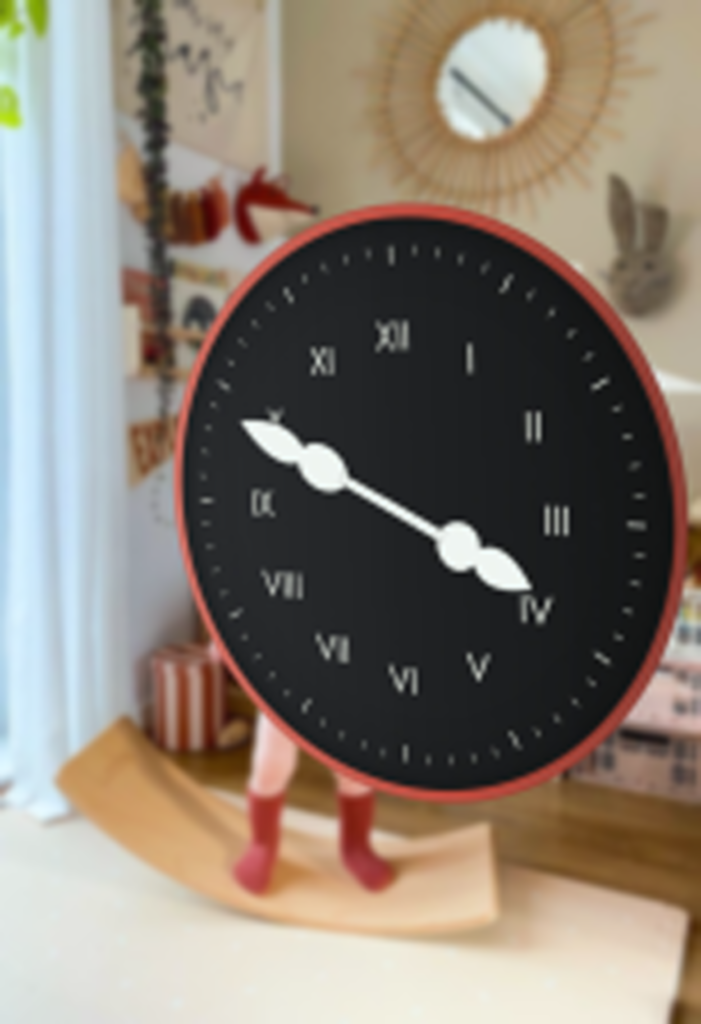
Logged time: 3 h 49 min
